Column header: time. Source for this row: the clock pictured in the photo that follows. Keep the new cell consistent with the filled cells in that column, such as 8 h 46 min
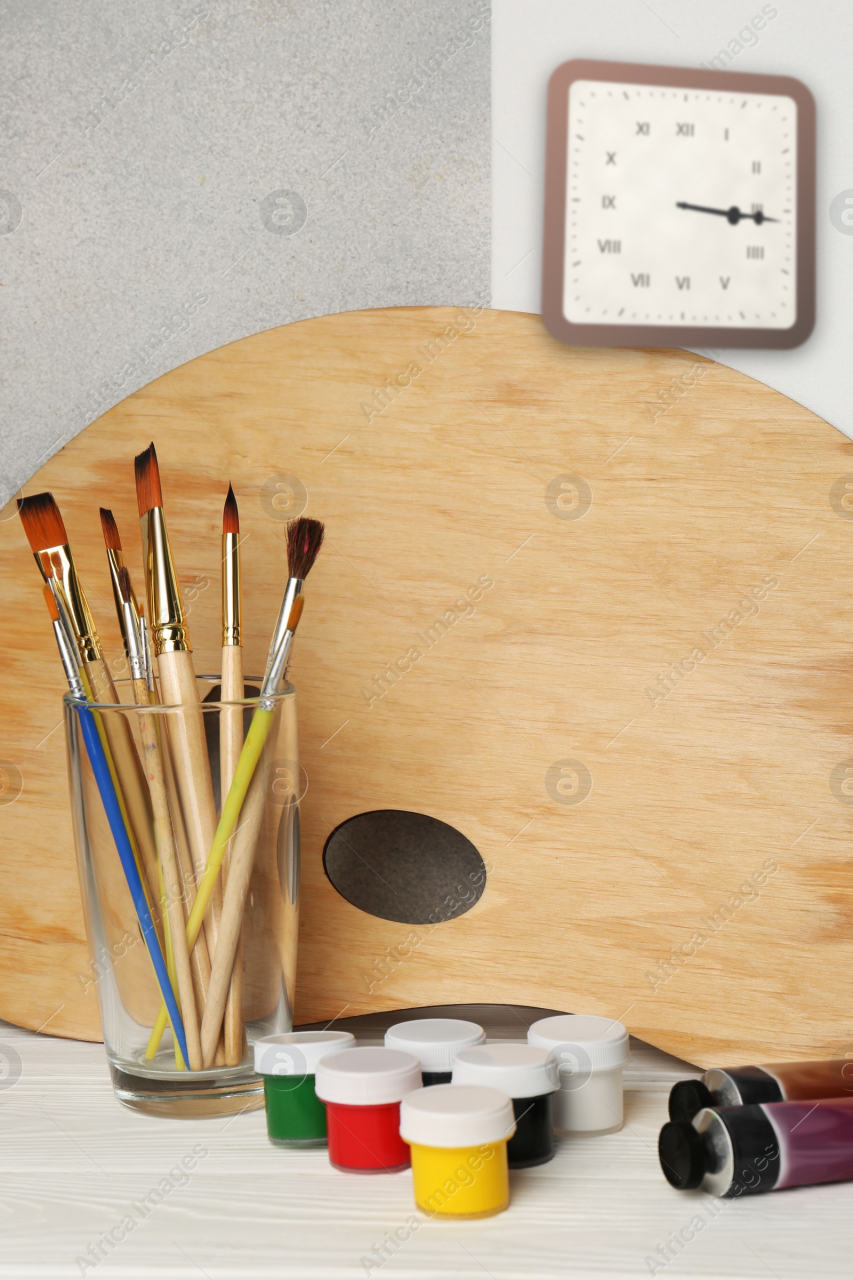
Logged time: 3 h 16 min
